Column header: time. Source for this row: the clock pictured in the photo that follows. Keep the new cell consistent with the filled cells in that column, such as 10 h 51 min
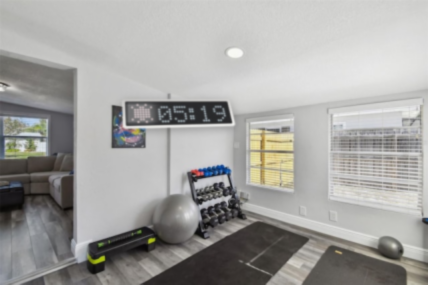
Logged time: 5 h 19 min
